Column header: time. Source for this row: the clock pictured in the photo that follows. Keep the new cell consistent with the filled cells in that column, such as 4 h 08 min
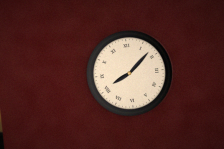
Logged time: 8 h 08 min
